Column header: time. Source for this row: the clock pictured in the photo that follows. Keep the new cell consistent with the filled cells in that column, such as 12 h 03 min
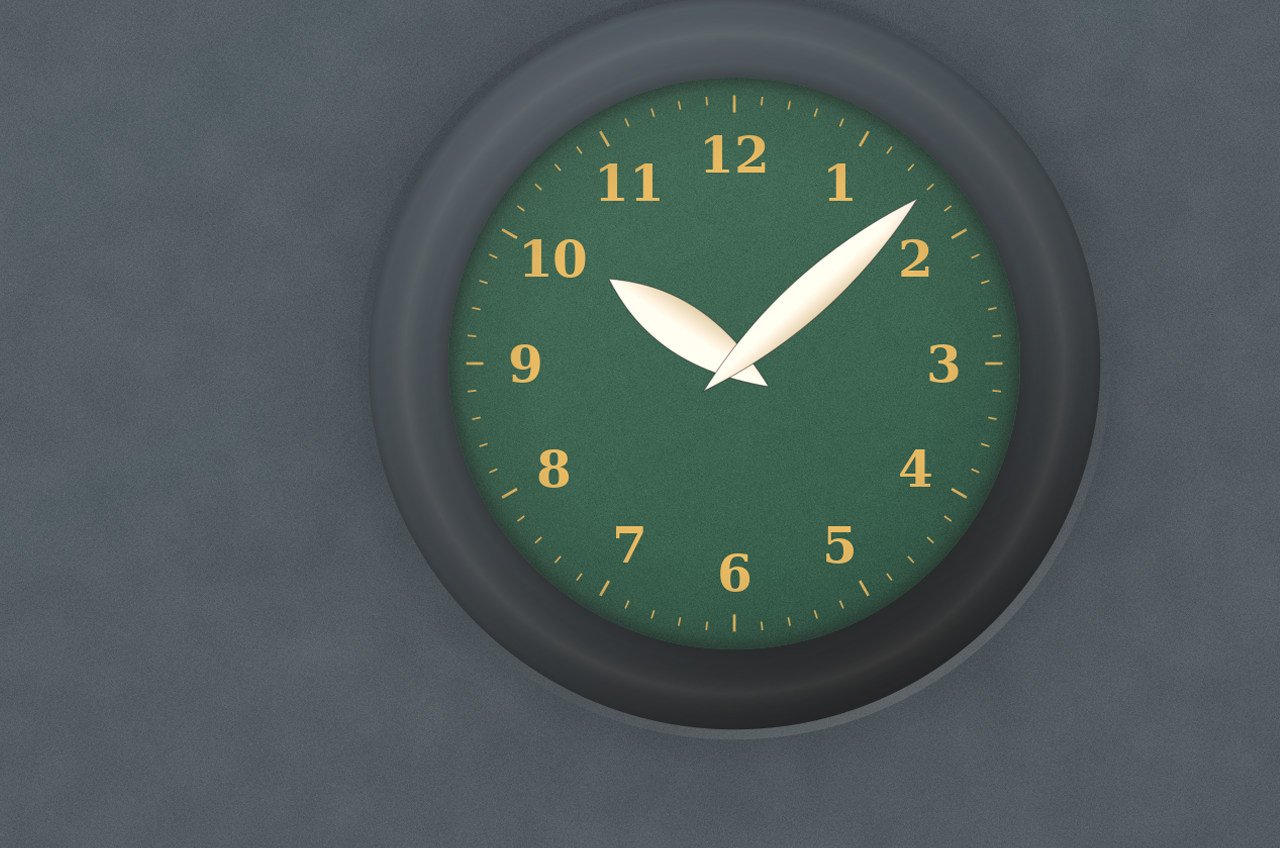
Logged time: 10 h 08 min
